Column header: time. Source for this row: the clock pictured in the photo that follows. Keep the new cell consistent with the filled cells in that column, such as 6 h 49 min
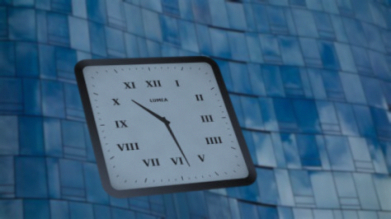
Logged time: 10 h 28 min
